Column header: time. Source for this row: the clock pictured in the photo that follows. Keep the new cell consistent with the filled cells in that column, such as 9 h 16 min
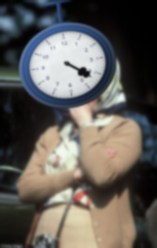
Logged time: 4 h 22 min
